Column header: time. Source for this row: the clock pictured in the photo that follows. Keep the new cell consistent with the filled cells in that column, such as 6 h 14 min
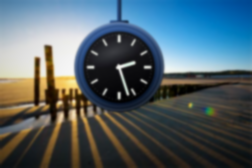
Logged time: 2 h 27 min
